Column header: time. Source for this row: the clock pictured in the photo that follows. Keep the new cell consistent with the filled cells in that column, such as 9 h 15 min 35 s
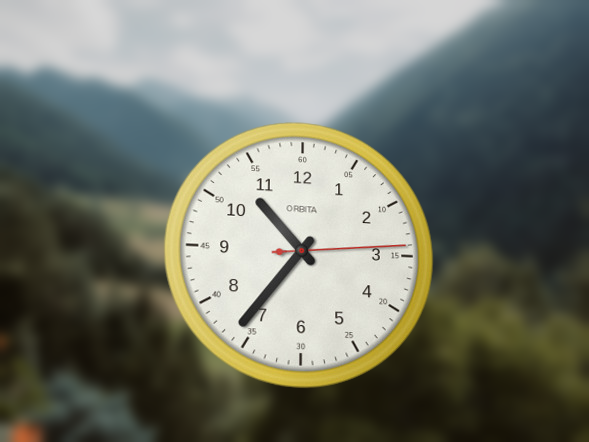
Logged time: 10 h 36 min 14 s
